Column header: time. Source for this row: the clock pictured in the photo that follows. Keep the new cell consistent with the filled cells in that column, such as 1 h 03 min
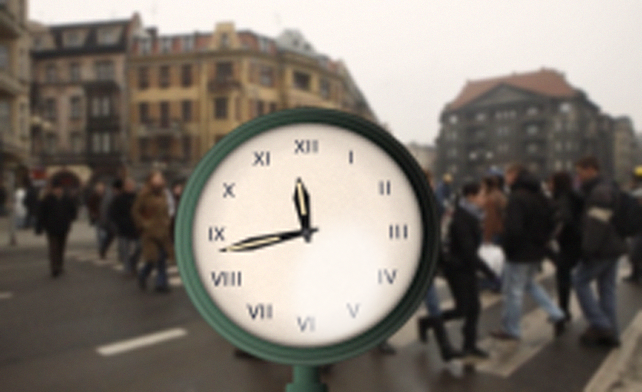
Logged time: 11 h 43 min
